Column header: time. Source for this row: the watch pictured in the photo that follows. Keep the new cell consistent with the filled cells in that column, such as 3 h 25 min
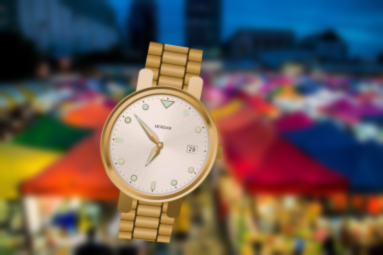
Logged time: 6 h 52 min
